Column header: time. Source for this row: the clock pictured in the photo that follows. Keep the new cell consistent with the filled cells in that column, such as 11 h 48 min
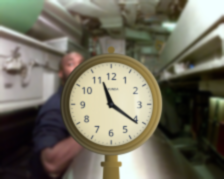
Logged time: 11 h 21 min
